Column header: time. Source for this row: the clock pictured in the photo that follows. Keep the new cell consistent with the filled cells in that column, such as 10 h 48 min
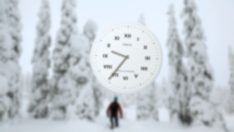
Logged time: 9 h 36 min
